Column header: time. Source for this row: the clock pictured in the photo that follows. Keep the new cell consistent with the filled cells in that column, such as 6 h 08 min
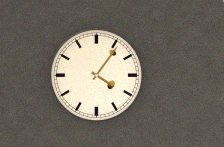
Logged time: 4 h 06 min
